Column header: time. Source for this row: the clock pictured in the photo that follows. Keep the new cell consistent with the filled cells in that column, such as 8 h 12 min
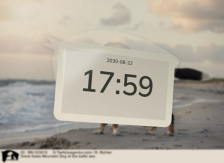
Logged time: 17 h 59 min
